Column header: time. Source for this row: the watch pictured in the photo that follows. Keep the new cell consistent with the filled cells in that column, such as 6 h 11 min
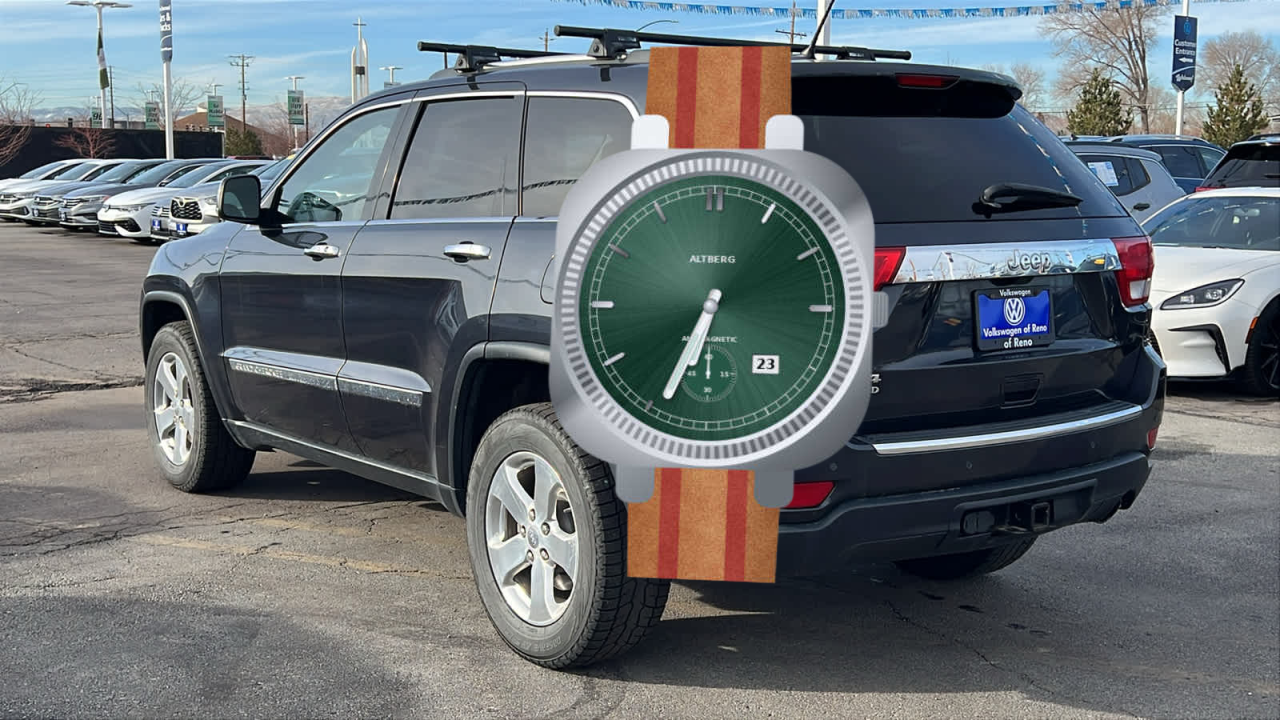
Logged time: 6 h 34 min
